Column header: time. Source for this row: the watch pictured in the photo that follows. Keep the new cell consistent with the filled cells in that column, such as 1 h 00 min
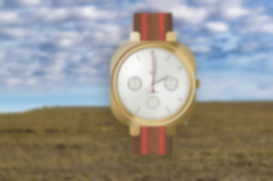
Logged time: 2 h 01 min
